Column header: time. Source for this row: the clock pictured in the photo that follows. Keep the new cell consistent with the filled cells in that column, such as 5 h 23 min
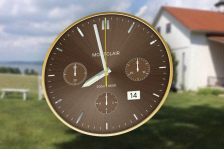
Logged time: 7 h 58 min
